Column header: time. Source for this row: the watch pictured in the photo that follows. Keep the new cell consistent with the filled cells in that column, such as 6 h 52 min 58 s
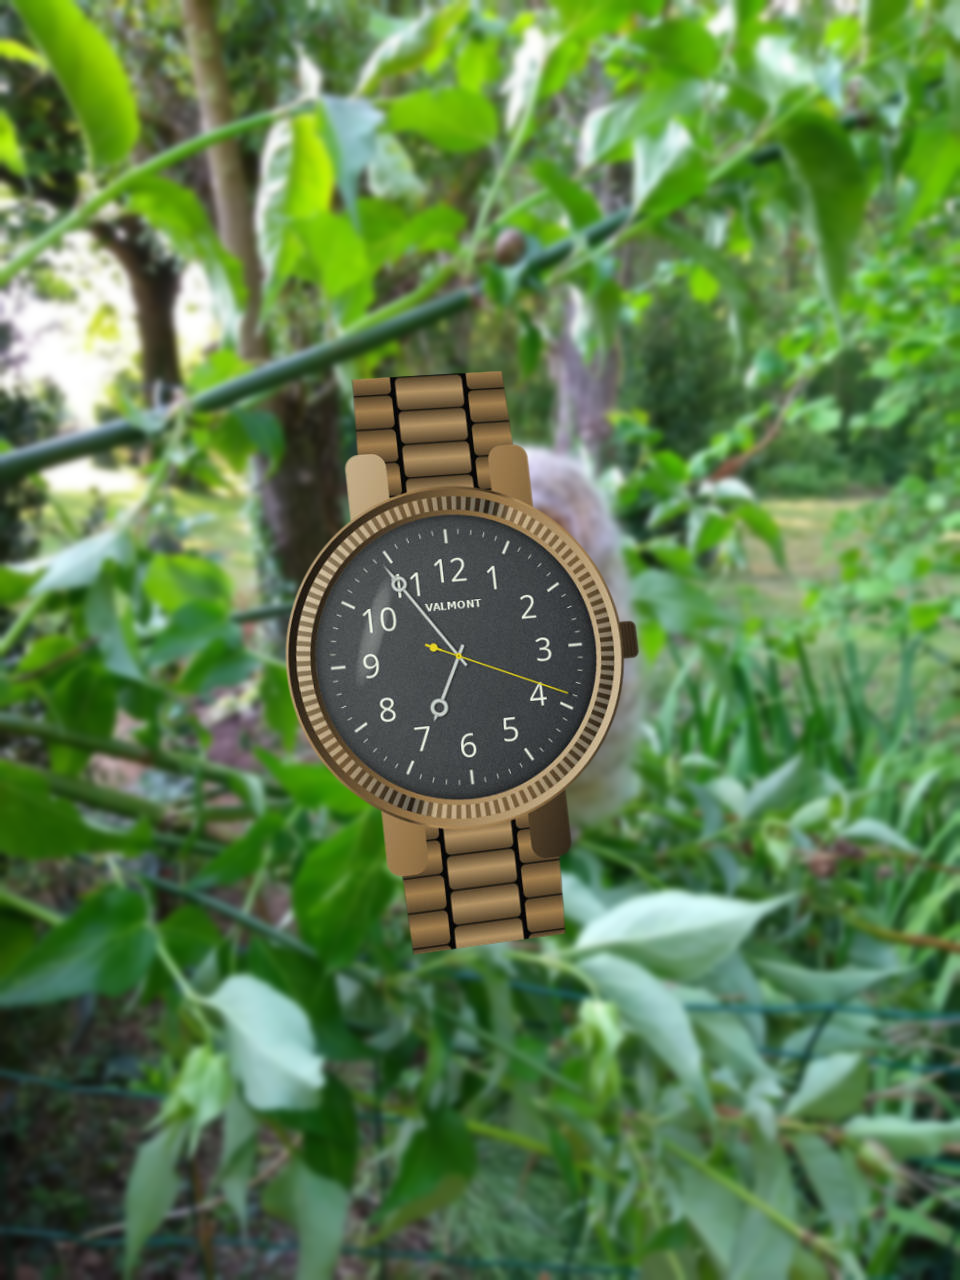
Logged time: 6 h 54 min 19 s
